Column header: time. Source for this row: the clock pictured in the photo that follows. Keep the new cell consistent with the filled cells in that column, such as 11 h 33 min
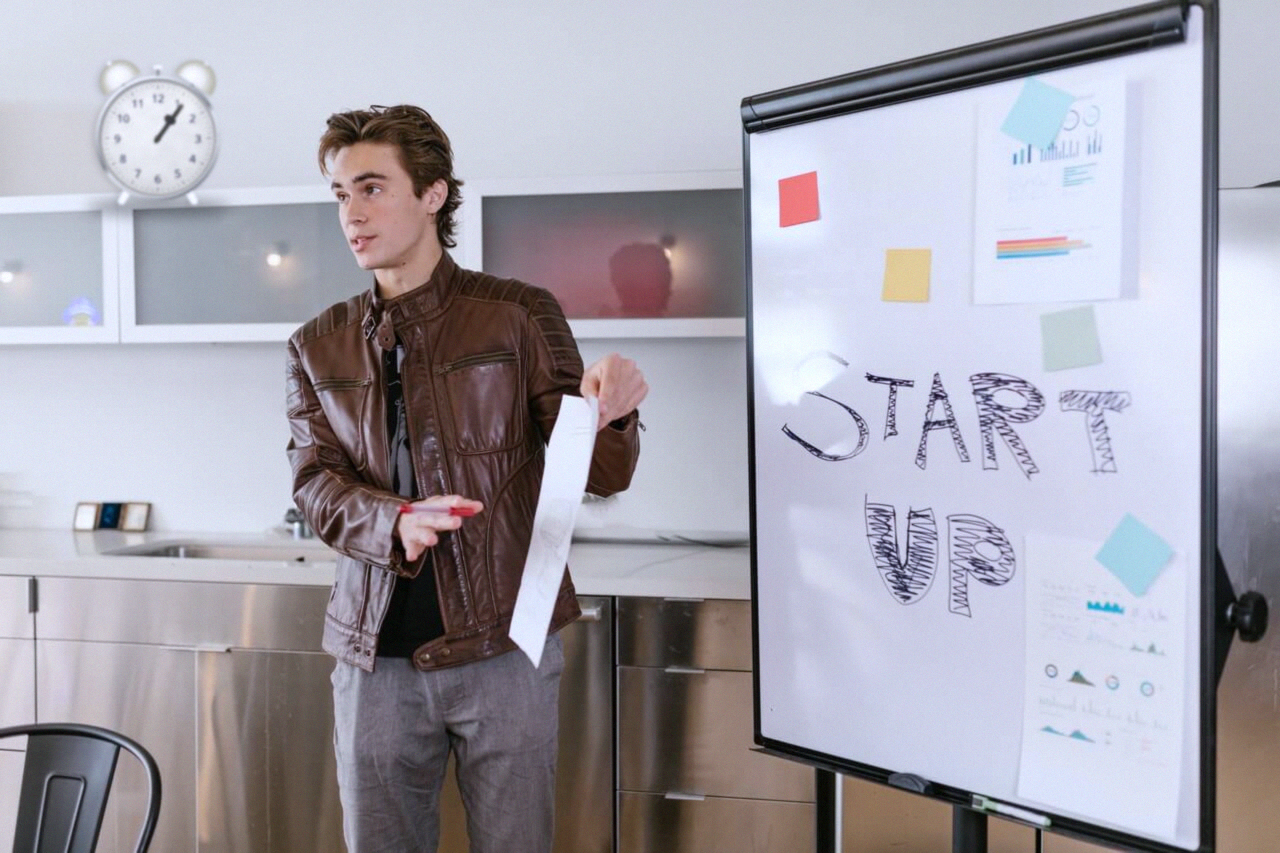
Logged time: 1 h 06 min
